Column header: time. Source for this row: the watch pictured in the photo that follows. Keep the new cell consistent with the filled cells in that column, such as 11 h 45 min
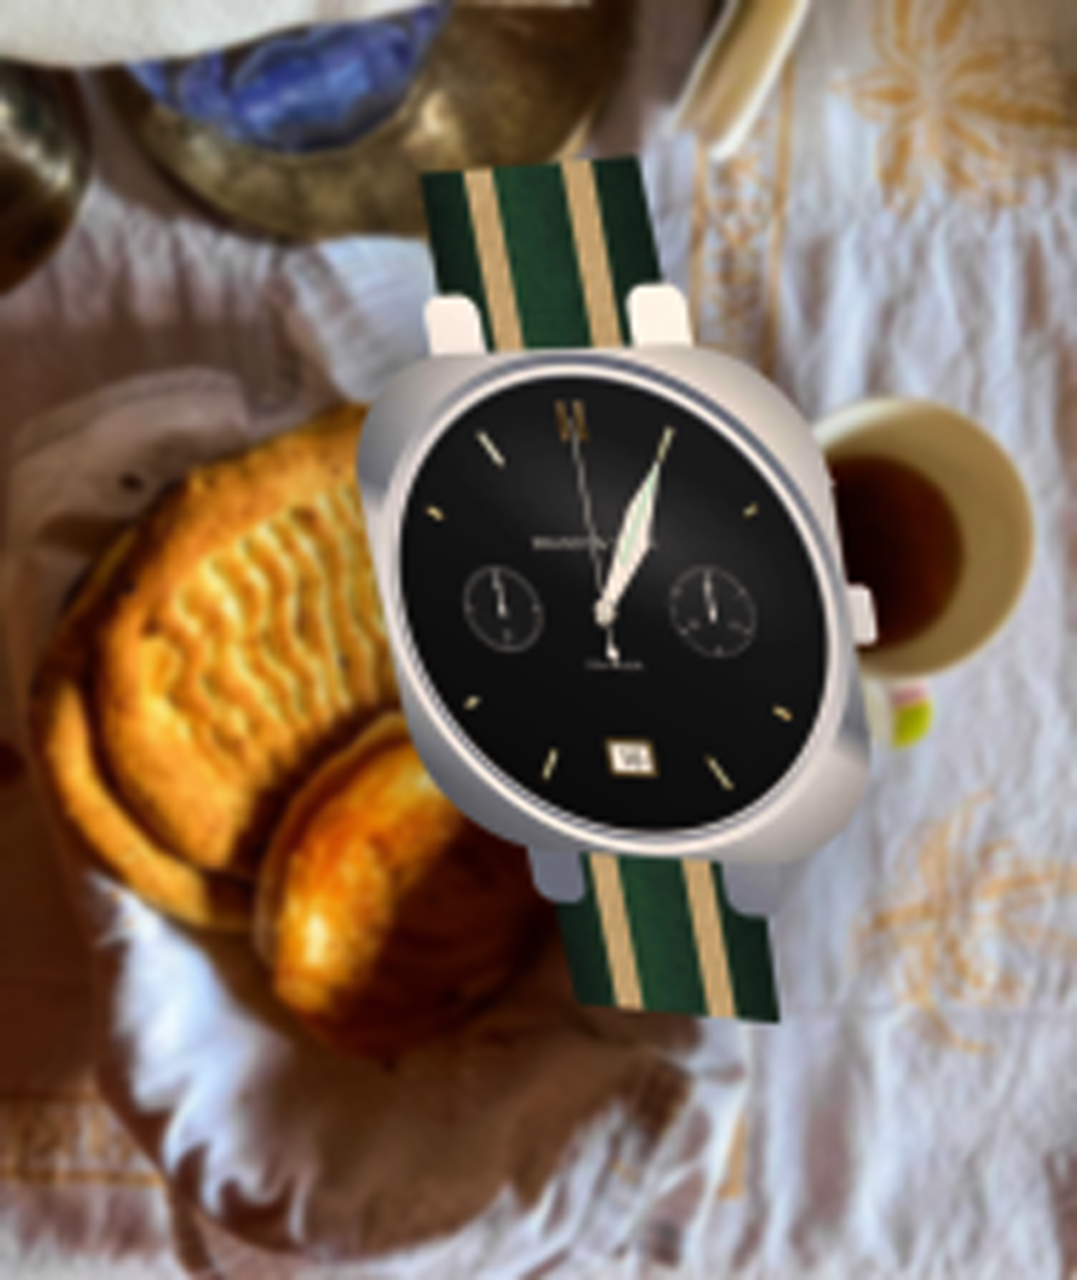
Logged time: 1 h 05 min
